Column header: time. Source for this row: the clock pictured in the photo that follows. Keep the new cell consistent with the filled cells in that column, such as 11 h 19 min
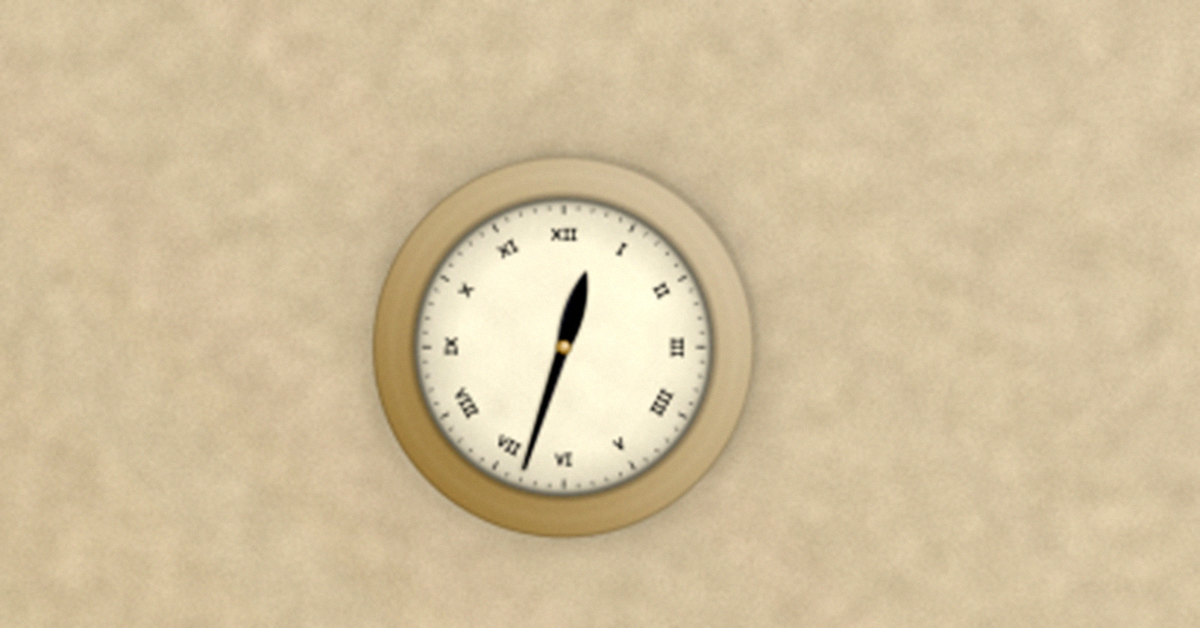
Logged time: 12 h 33 min
